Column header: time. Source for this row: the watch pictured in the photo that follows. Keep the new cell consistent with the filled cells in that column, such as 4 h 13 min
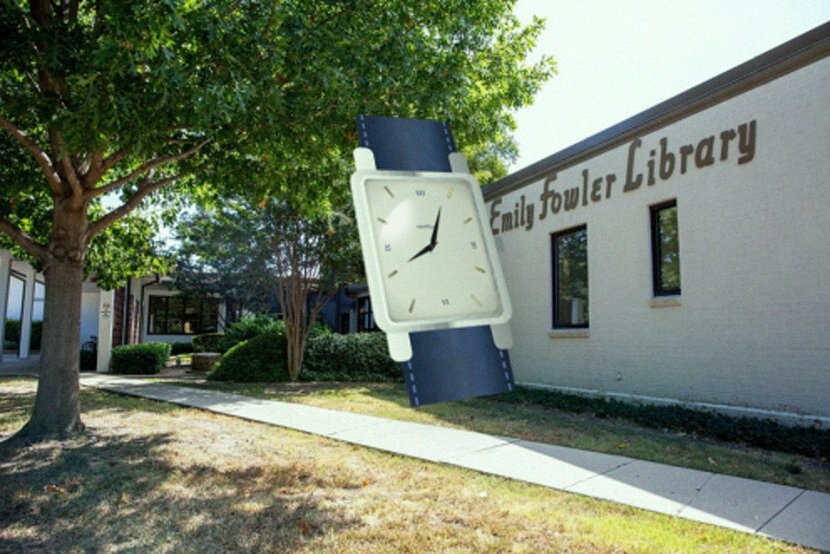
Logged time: 8 h 04 min
